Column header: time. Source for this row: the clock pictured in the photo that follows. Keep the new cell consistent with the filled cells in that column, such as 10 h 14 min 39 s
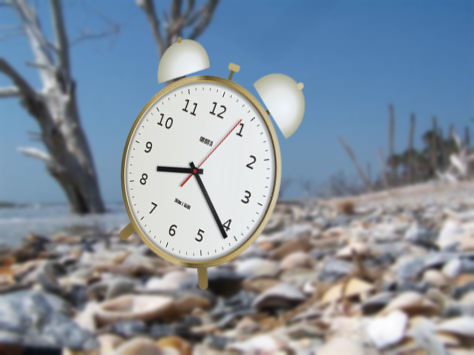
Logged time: 8 h 21 min 04 s
